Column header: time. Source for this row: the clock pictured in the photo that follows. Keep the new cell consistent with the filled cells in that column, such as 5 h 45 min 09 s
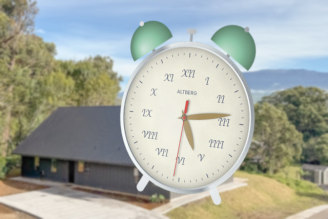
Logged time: 5 h 13 min 31 s
